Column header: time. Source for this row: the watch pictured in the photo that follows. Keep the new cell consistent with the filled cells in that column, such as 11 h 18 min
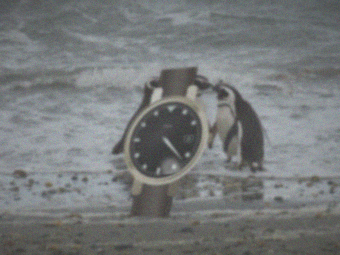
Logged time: 4 h 22 min
